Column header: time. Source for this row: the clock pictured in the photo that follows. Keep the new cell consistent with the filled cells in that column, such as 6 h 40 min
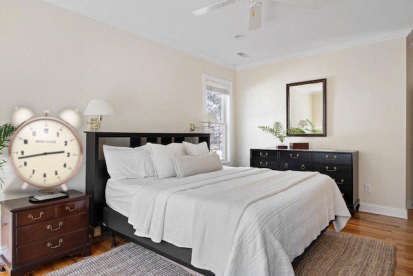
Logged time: 2 h 43 min
